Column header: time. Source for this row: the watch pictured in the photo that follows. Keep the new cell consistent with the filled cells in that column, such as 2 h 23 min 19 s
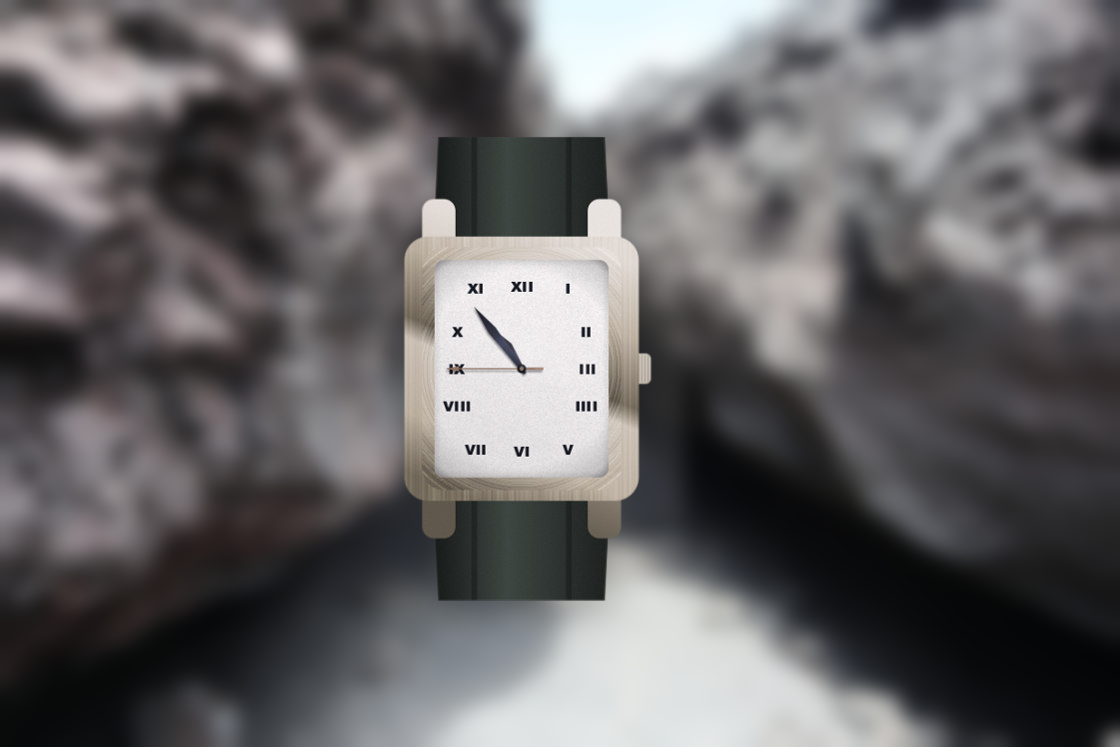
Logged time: 10 h 53 min 45 s
